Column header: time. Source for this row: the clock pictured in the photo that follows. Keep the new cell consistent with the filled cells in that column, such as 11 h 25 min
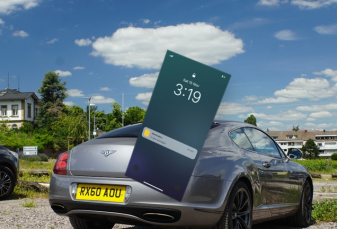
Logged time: 3 h 19 min
